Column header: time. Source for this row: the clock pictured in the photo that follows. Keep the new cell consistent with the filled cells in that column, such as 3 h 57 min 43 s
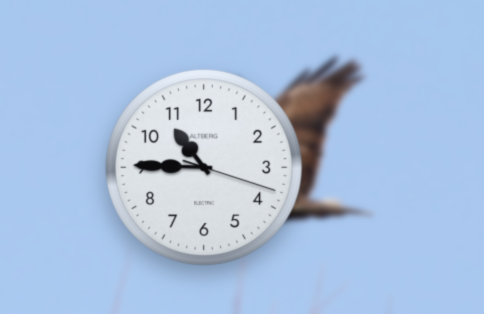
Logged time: 10 h 45 min 18 s
